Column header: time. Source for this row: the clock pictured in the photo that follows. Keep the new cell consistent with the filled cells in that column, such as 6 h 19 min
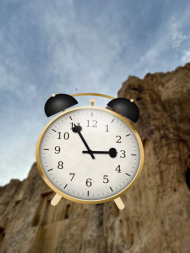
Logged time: 2 h 55 min
